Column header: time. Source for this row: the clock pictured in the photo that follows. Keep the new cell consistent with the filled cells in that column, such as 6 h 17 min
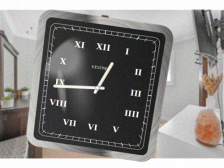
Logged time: 12 h 44 min
